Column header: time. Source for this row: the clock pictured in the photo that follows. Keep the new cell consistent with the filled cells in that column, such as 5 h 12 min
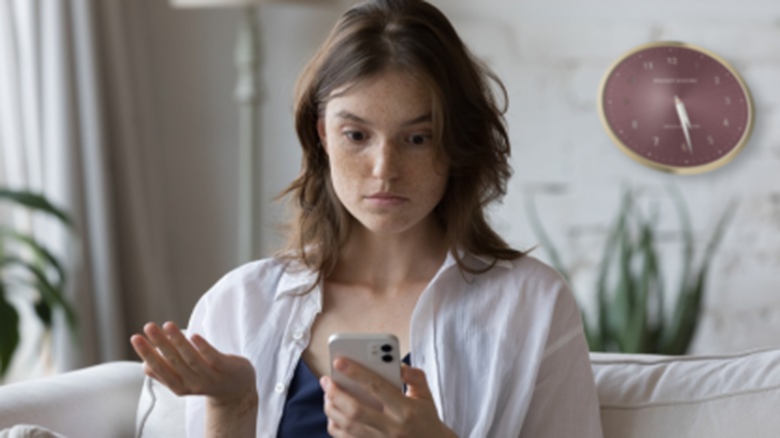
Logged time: 5 h 29 min
